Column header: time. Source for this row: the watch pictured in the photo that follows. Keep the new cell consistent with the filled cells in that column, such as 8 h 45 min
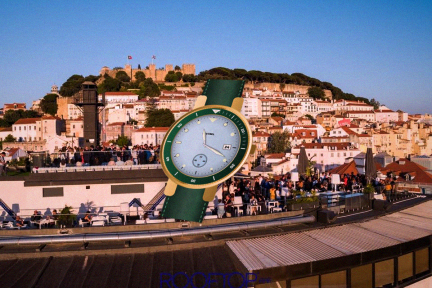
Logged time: 11 h 19 min
